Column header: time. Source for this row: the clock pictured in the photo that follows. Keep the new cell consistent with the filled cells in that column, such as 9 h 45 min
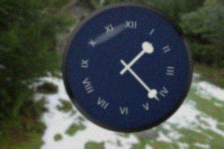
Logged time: 1 h 22 min
